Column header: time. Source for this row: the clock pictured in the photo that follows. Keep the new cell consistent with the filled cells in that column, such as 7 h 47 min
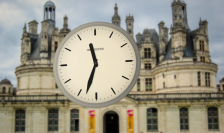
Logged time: 11 h 33 min
